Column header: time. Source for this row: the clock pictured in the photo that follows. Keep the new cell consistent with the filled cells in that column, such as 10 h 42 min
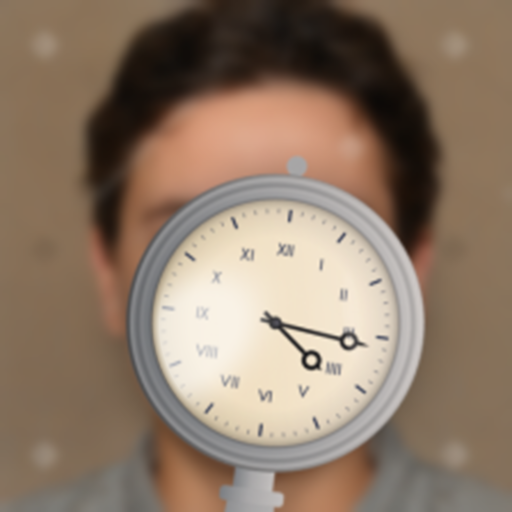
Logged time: 4 h 16 min
